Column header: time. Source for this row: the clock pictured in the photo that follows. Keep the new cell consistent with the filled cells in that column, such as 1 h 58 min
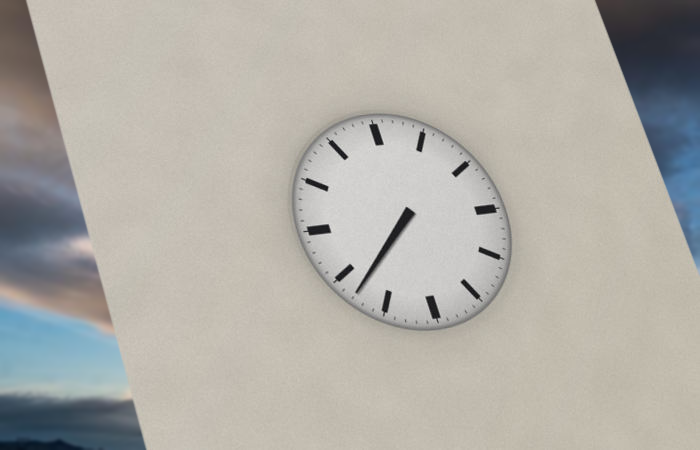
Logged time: 7 h 38 min
